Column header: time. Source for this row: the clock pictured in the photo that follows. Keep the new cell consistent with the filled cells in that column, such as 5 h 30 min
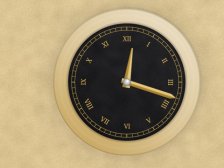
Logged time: 12 h 18 min
